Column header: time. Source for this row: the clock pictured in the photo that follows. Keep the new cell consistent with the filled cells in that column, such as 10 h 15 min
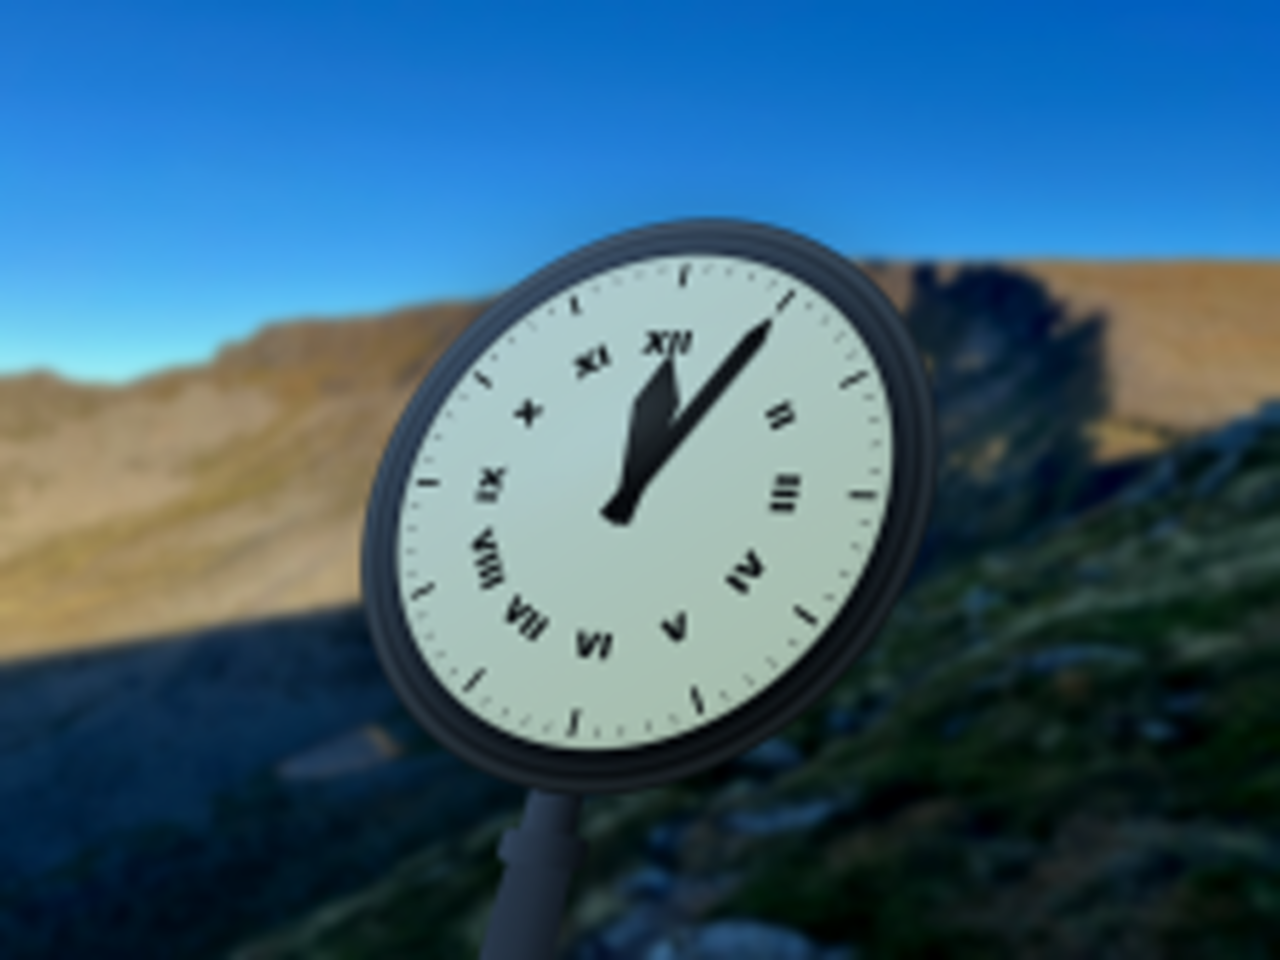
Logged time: 12 h 05 min
